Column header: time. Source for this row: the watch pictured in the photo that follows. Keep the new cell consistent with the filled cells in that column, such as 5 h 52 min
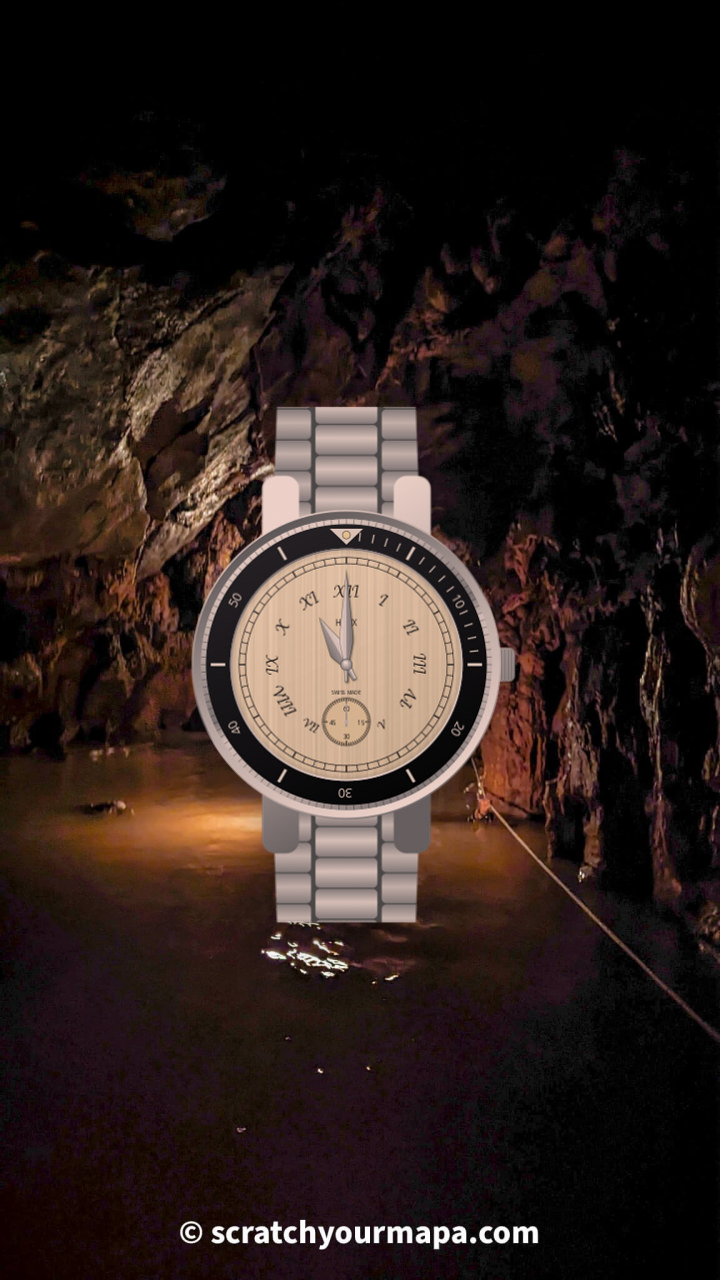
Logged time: 11 h 00 min
